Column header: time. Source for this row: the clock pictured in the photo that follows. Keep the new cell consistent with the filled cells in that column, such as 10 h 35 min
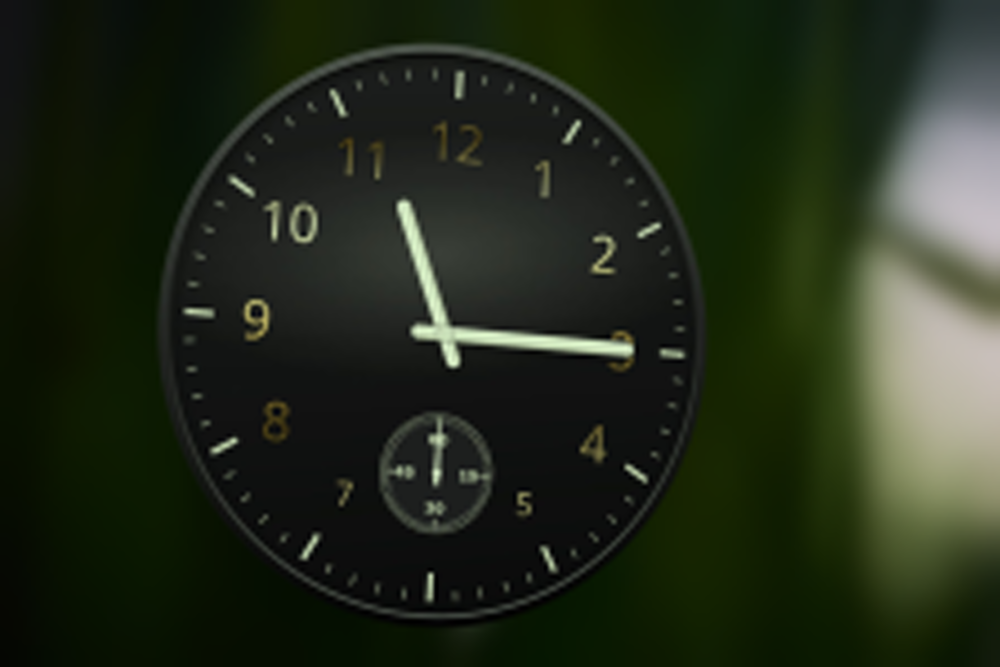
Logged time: 11 h 15 min
